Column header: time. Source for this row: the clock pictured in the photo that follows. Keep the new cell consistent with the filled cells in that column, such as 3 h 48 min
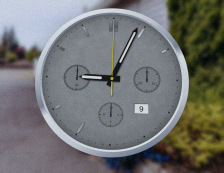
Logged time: 9 h 04 min
